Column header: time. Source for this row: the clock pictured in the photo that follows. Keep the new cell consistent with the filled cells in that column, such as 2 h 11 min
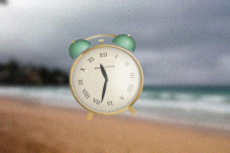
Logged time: 11 h 33 min
